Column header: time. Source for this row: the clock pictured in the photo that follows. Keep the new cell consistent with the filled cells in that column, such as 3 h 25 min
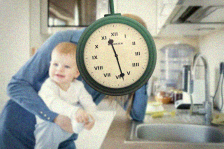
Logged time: 11 h 28 min
